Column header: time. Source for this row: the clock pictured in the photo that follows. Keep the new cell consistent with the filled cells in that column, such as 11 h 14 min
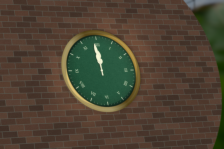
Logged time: 11 h 59 min
